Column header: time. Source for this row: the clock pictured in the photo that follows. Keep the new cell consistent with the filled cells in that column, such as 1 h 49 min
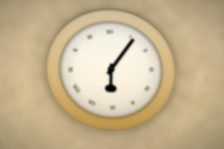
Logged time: 6 h 06 min
